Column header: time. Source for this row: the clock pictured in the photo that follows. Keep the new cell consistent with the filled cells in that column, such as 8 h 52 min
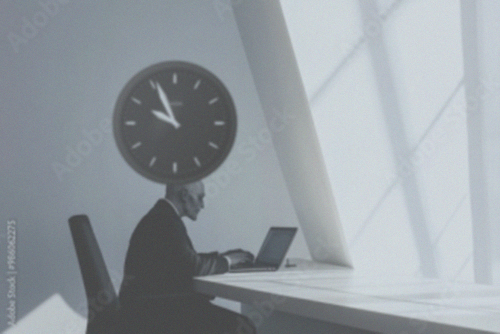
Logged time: 9 h 56 min
